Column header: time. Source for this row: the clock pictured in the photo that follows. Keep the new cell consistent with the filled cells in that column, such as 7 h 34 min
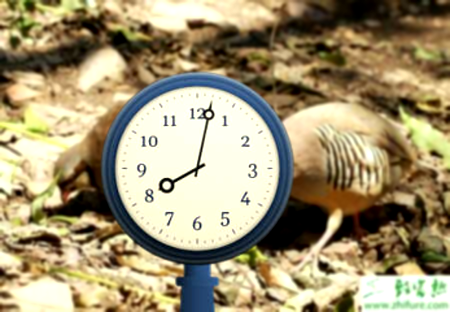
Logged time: 8 h 02 min
